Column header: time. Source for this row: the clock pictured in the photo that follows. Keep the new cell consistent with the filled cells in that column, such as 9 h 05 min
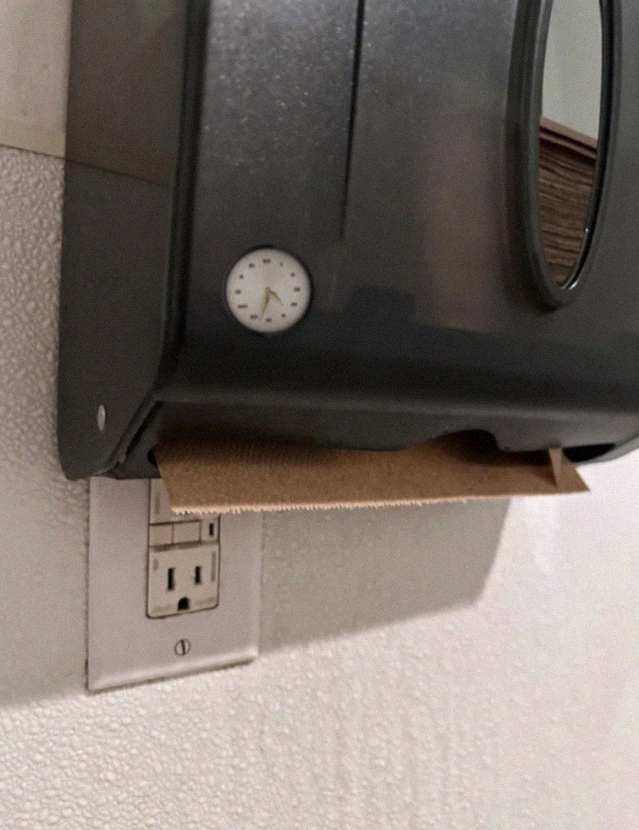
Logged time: 4 h 33 min
